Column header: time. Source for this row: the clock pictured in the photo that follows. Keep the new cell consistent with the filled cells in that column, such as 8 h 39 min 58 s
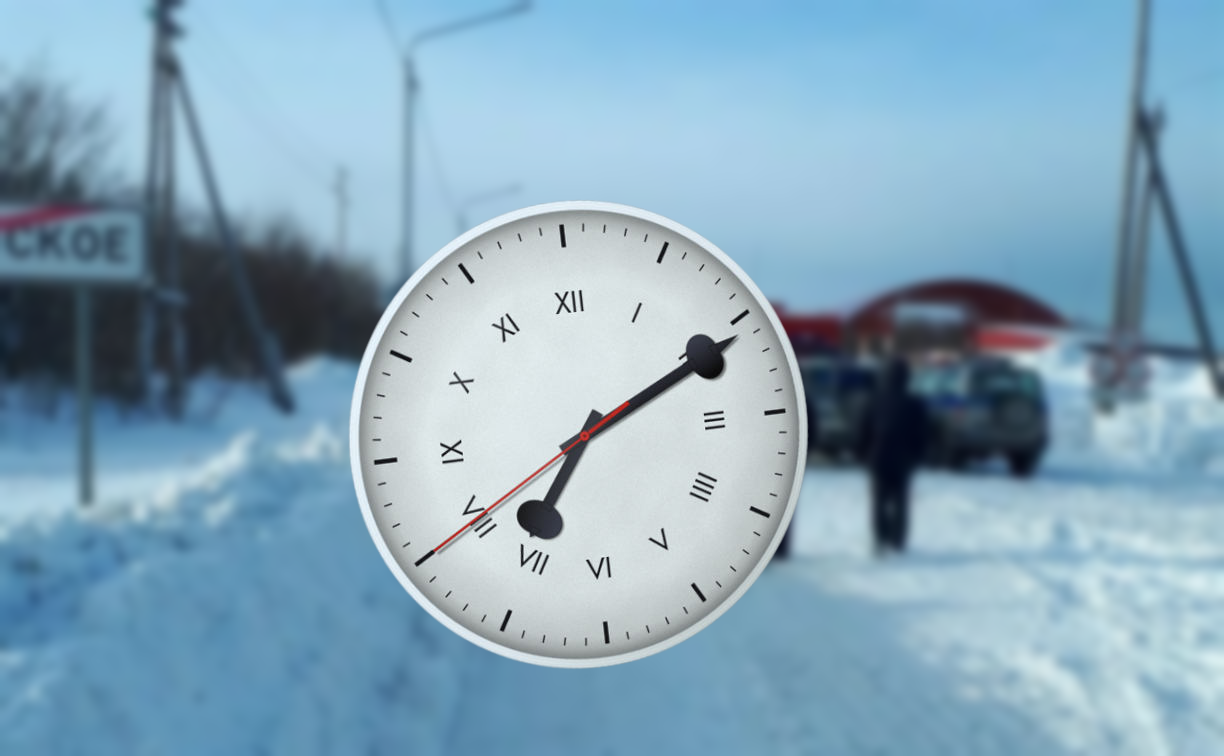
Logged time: 7 h 10 min 40 s
